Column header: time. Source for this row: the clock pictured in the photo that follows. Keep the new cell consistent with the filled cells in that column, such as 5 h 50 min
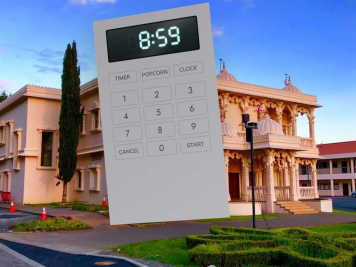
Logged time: 8 h 59 min
